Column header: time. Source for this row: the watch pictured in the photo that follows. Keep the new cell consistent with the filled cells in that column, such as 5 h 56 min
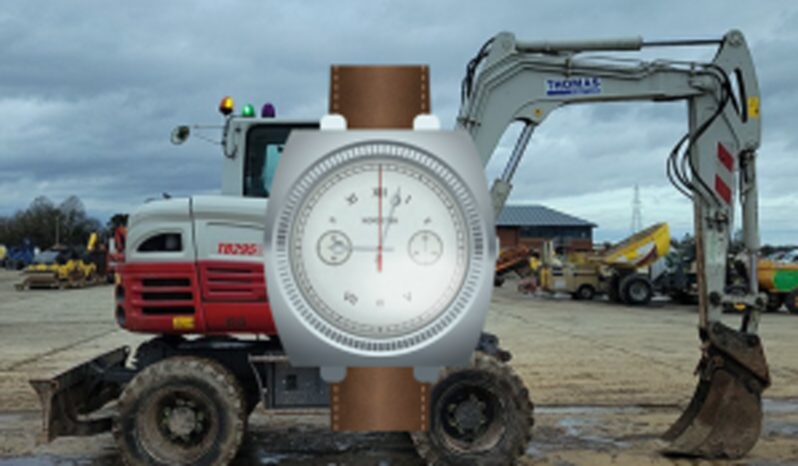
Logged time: 9 h 03 min
